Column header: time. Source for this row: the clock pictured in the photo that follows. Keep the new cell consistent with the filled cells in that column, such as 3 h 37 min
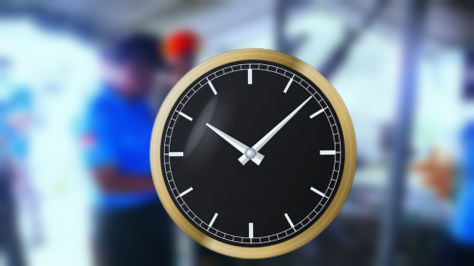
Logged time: 10 h 08 min
